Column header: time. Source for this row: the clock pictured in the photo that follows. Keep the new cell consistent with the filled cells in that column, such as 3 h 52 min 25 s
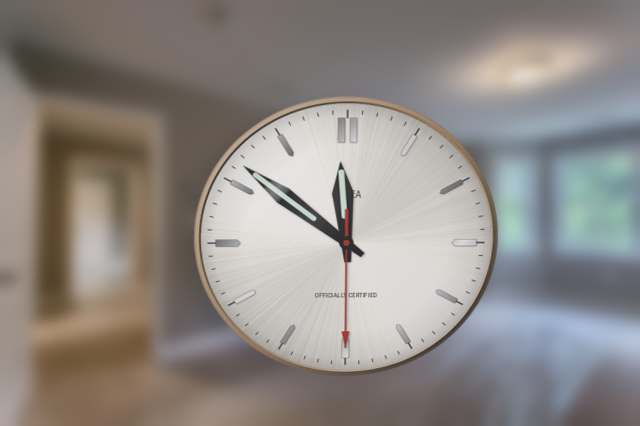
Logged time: 11 h 51 min 30 s
